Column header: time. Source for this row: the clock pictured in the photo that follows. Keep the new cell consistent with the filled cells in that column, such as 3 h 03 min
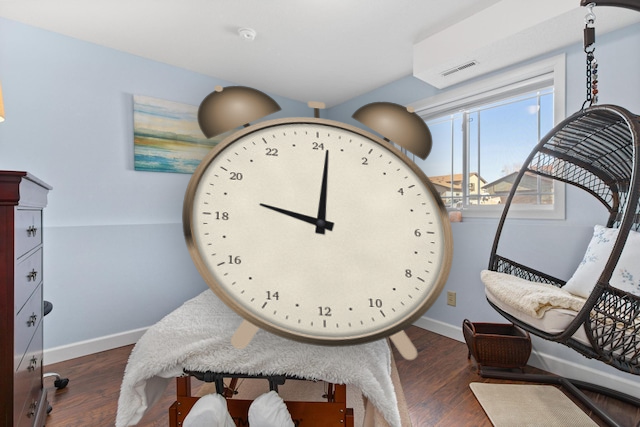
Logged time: 19 h 01 min
